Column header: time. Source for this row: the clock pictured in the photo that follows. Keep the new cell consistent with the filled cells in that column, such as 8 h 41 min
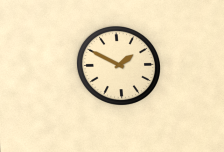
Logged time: 1 h 50 min
